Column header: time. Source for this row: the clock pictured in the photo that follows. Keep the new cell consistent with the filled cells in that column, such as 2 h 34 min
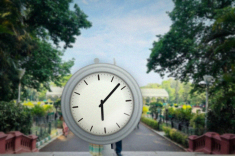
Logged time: 6 h 08 min
